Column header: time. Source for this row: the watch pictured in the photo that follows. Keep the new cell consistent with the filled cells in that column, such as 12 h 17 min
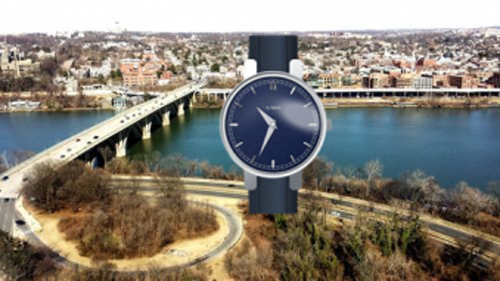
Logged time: 10 h 34 min
